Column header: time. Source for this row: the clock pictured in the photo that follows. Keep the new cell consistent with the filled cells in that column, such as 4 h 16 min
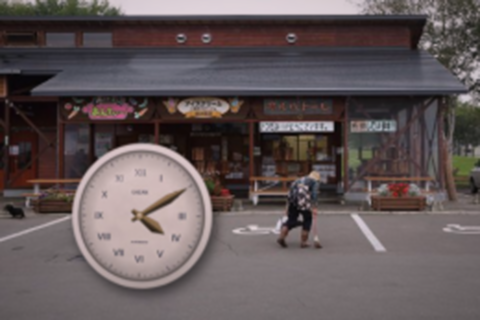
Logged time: 4 h 10 min
